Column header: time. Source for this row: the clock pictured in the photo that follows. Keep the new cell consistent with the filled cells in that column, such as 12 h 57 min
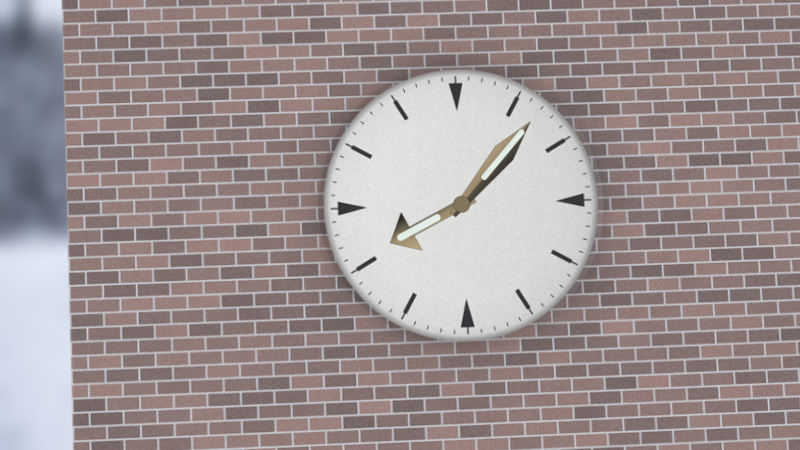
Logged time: 8 h 07 min
